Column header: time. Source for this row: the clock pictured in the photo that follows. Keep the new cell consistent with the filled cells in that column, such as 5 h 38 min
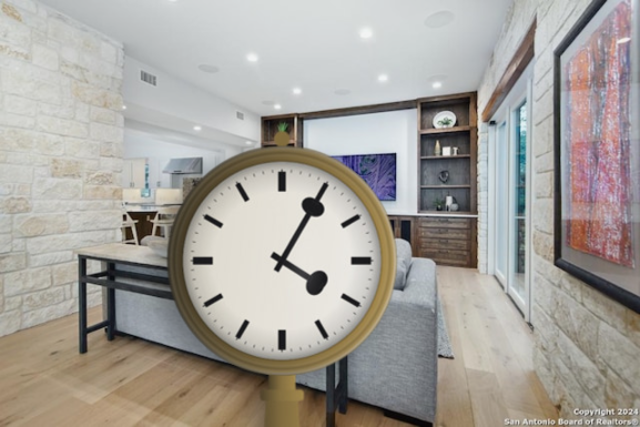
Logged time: 4 h 05 min
